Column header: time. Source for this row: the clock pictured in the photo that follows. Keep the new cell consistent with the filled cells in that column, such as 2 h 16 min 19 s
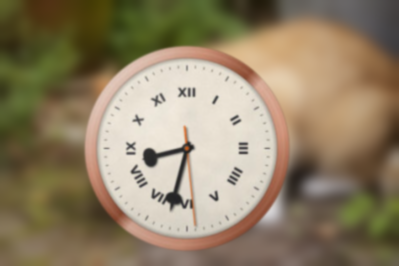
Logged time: 8 h 32 min 29 s
